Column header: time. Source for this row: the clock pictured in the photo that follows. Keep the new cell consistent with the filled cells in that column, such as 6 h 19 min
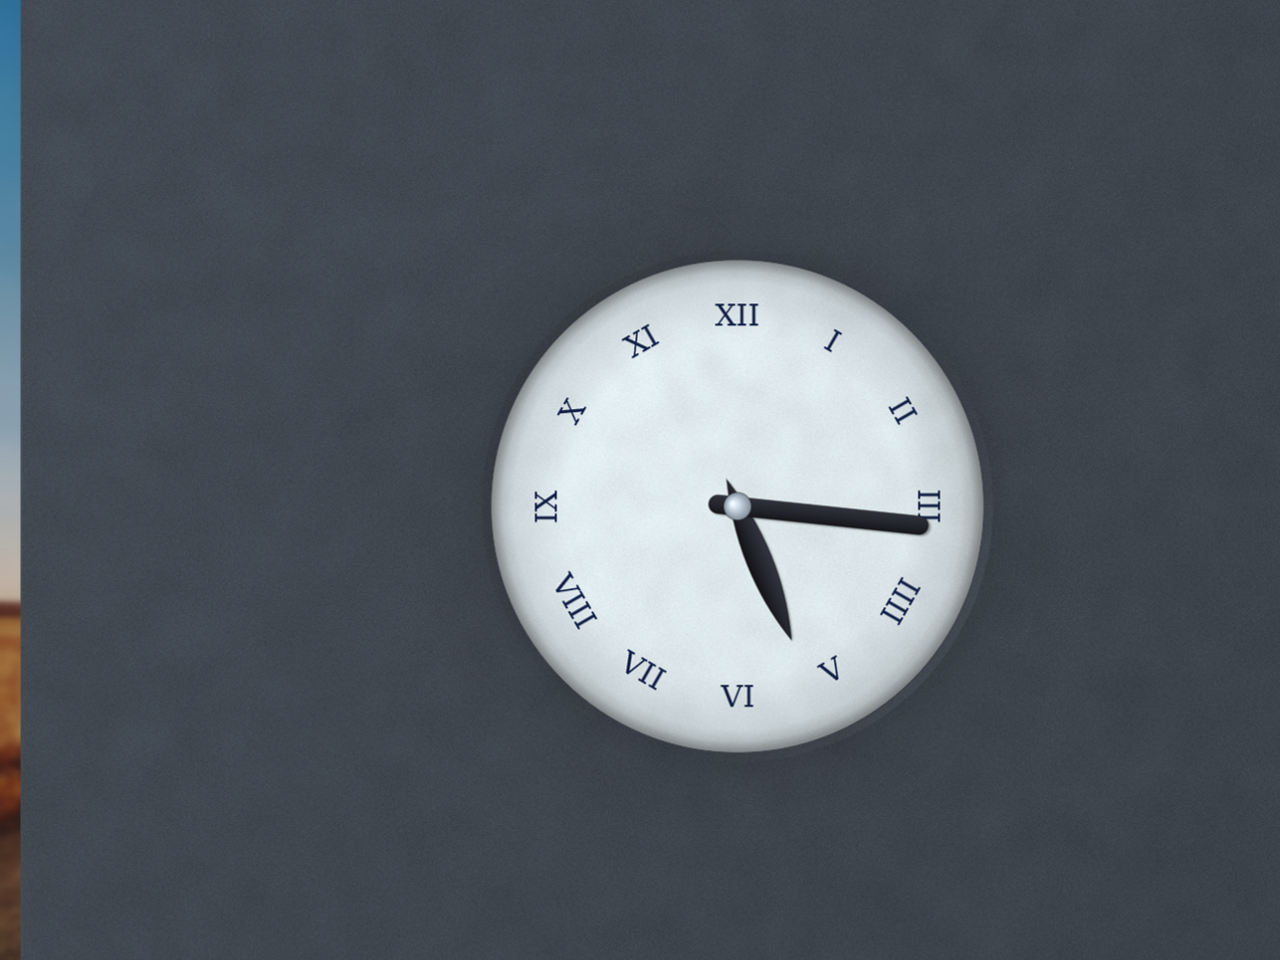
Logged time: 5 h 16 min
